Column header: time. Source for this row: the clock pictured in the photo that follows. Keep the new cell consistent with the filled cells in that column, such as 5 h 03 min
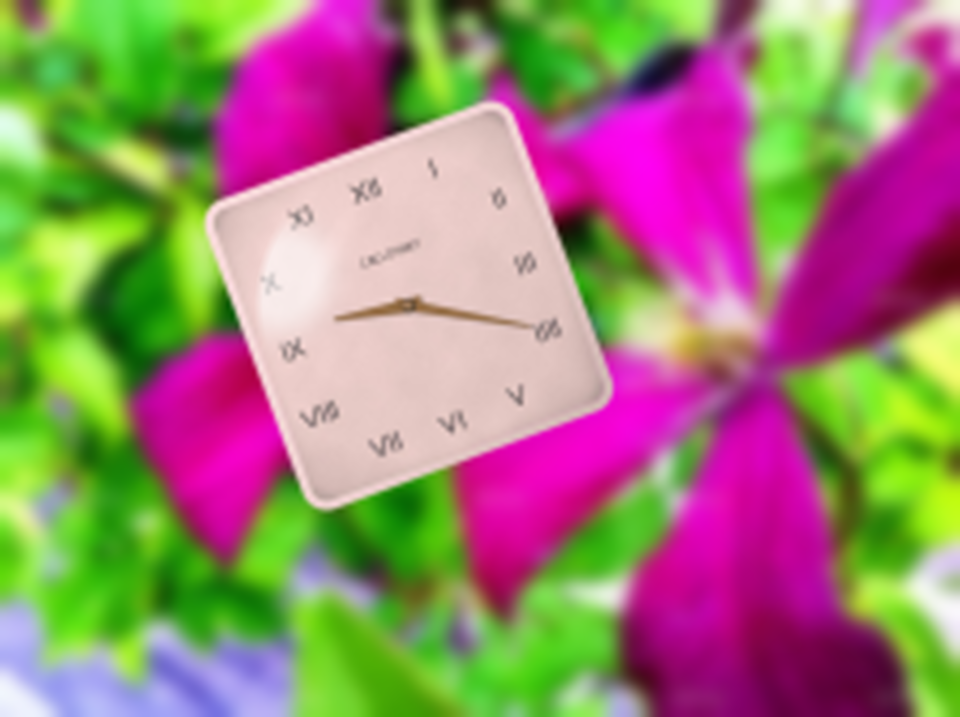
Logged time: 9 h 20 min
